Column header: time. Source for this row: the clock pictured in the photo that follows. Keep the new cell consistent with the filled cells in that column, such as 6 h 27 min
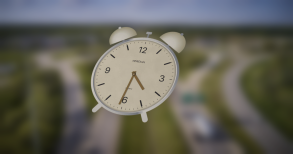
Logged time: 4 h 31 min
